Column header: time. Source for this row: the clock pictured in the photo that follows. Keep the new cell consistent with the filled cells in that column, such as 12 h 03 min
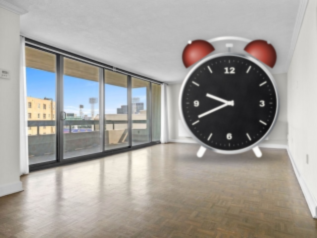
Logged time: 9 h 41 min
